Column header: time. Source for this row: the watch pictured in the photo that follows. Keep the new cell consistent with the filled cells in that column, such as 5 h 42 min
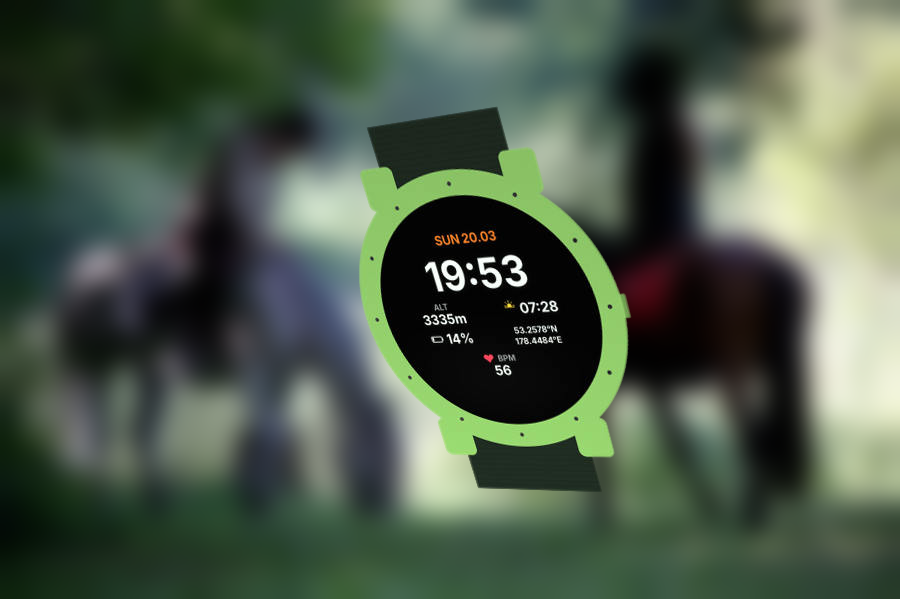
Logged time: 19 h 53 min
